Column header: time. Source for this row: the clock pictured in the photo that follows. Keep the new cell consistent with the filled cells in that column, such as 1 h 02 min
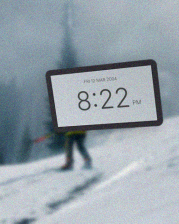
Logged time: 8 h 22 min
